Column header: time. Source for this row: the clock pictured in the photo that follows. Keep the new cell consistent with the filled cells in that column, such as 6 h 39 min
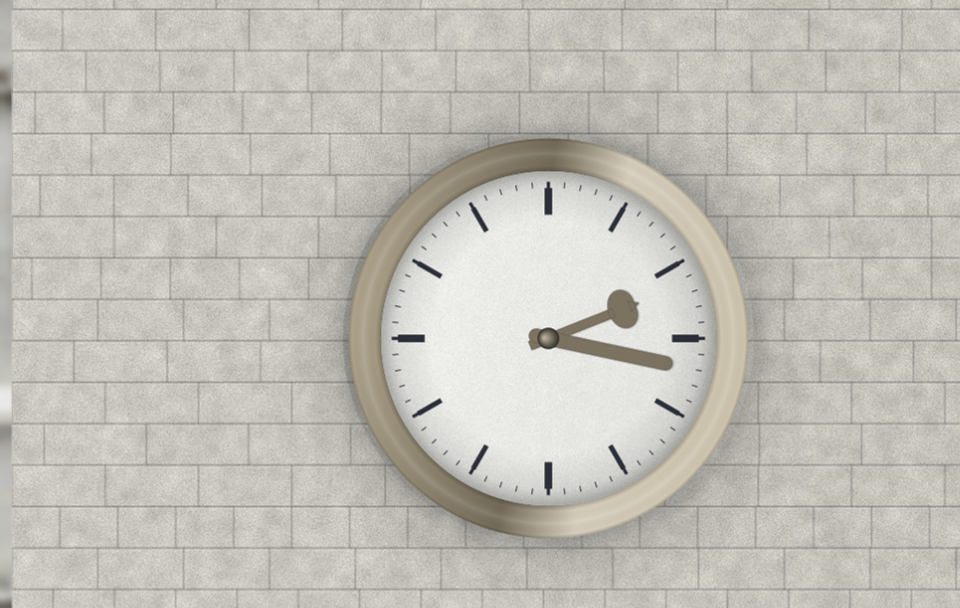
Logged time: 2 h 17 min
